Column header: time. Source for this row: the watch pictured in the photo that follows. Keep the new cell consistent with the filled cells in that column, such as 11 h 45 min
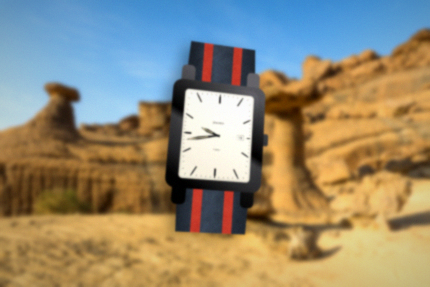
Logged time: 9 h 43 min
